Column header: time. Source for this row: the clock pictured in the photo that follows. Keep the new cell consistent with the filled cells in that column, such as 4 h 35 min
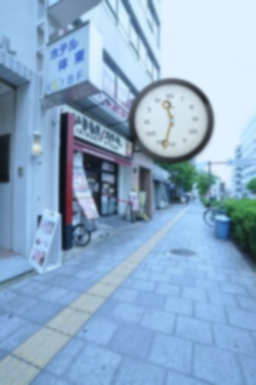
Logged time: 11 h 33 min
